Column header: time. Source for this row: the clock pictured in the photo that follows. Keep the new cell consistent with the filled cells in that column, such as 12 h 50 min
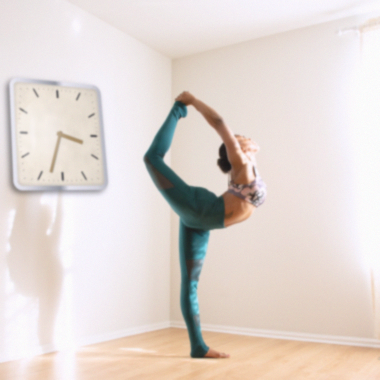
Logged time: 3 h 33 min
